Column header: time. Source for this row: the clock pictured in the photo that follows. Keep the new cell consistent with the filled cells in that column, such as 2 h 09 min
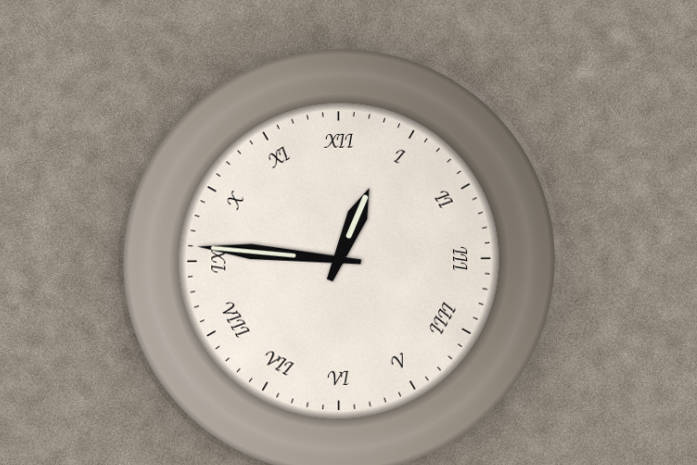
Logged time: 12 h 46 min
